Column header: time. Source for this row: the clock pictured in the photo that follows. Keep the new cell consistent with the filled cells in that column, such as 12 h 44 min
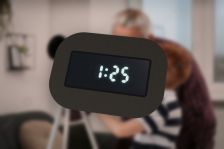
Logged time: 1 h 25 min
